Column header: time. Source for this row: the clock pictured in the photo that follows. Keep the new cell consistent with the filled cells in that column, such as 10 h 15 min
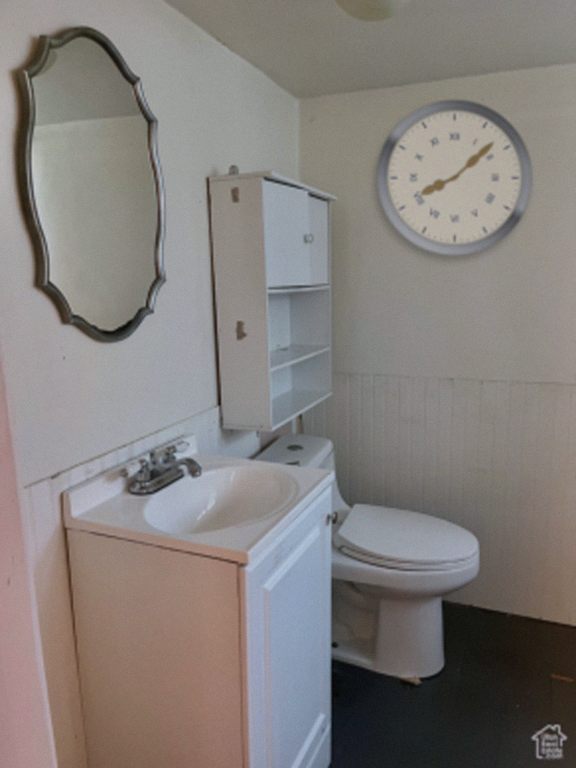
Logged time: 8 h 08 min
